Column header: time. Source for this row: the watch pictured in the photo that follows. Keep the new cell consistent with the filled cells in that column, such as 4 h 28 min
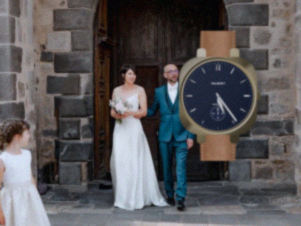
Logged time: 5 h 24 min
